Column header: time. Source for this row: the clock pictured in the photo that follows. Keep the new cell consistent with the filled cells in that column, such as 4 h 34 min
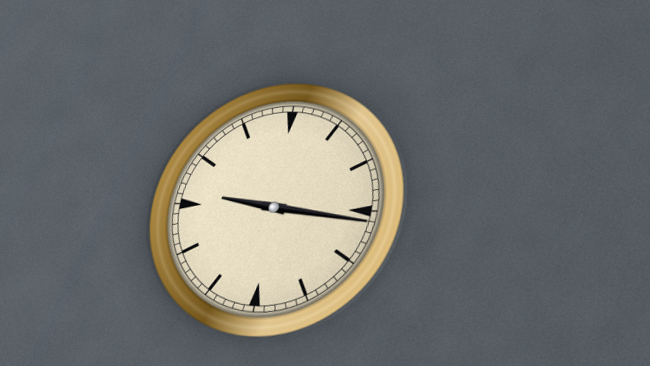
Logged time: 9 h 16 min
